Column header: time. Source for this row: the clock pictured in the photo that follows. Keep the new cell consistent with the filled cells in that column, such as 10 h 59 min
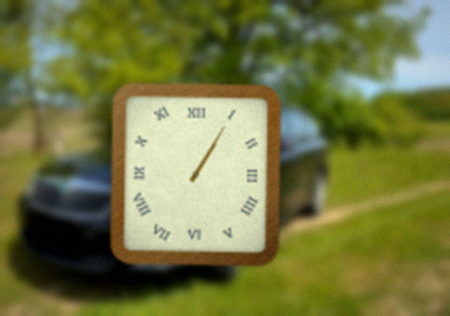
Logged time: 1 h 05 min
